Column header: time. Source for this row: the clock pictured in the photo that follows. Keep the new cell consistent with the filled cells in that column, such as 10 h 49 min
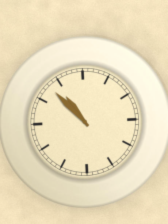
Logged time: 10 h 53 min
